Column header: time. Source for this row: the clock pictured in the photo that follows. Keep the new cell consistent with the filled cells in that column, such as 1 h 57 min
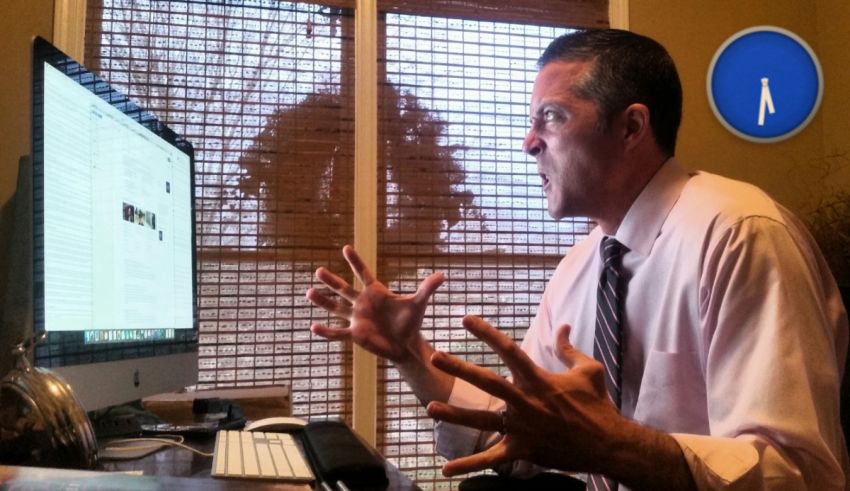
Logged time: 5 h 31 min
